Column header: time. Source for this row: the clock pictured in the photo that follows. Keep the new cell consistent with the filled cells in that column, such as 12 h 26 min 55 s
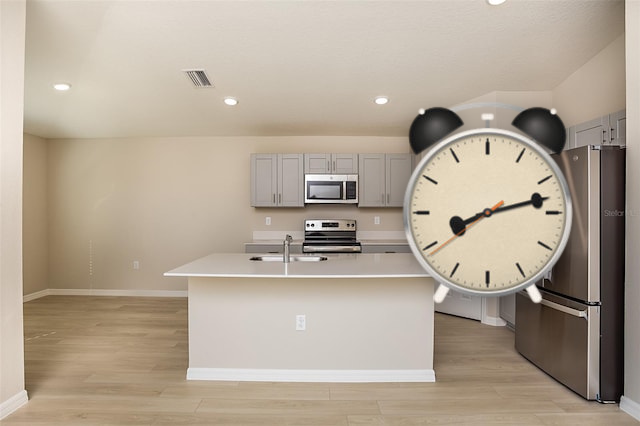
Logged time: 8 h 12 min 39 s
